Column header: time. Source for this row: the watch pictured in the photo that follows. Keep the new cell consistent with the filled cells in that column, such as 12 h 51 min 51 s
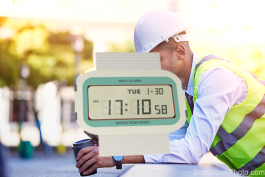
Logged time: 17 h 10 min 58 s
